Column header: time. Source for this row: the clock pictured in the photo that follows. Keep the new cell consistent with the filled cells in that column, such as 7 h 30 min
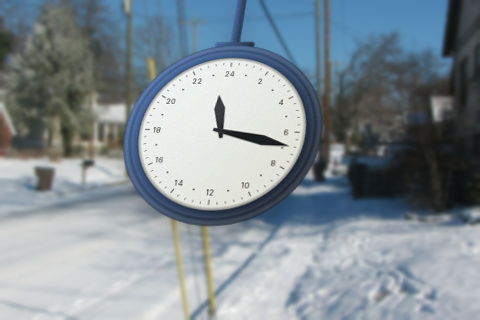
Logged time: 23 h 17 min
